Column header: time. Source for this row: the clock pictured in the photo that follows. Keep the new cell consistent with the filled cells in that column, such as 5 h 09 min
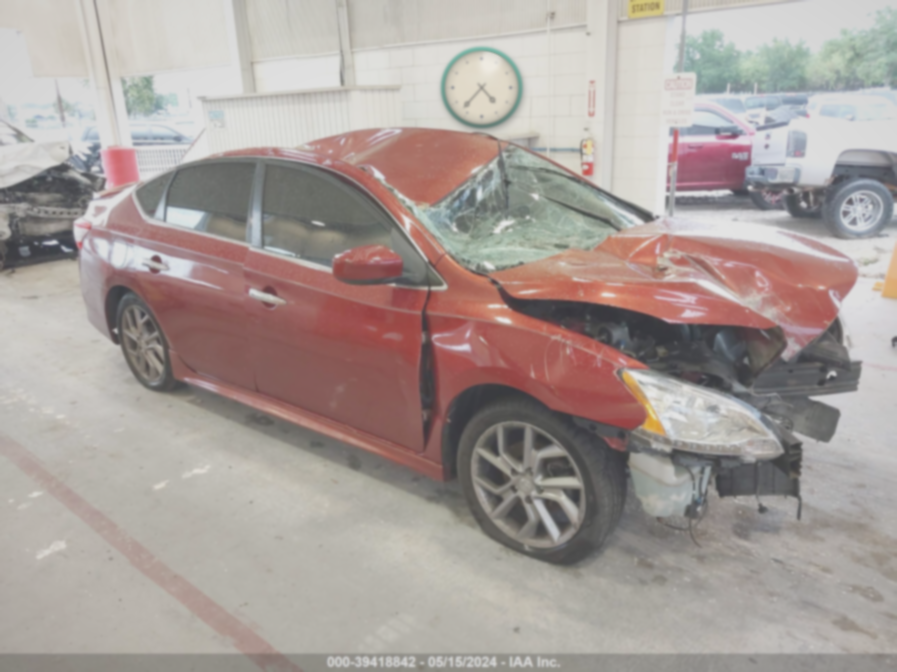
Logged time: 4 h 37 min
